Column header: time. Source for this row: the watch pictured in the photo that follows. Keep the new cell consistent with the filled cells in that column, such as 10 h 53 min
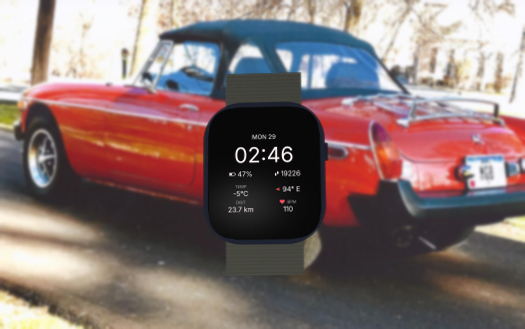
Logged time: 2 h 46 min
